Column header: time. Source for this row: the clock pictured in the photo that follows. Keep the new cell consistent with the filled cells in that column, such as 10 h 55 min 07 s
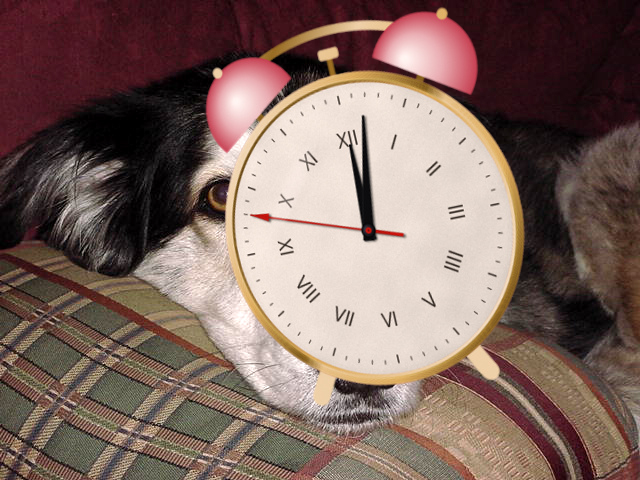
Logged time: 12 h 01 min 48 s
